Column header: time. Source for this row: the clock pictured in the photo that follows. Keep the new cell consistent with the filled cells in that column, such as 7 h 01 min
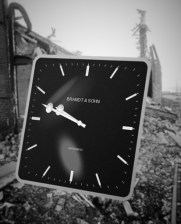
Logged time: 9 h 48 min
